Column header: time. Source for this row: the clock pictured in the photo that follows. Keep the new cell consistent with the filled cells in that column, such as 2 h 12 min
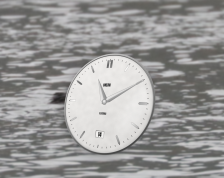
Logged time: 11 h 10 min
